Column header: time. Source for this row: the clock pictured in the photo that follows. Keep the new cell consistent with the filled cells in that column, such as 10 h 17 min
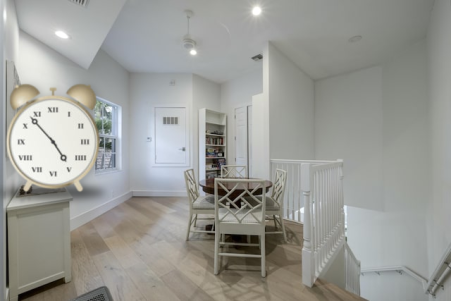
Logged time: 4 h 53 min
